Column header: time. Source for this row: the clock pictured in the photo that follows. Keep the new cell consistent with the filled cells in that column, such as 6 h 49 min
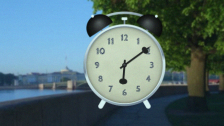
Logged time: 6 h 09 min
